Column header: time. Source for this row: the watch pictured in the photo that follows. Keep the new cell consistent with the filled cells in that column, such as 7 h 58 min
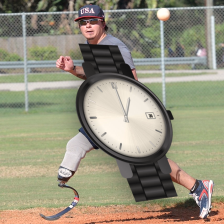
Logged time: 1 h 00 min
